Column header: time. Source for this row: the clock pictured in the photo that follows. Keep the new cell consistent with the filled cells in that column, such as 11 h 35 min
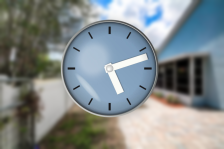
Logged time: 5 h 12 min
